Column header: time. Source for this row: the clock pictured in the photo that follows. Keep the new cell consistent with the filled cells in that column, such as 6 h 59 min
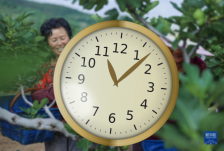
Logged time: 11 h 07 min
